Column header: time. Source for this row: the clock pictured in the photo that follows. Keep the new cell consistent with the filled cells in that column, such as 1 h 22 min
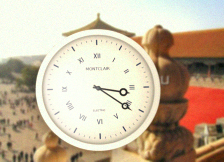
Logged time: 3 h 21 min
